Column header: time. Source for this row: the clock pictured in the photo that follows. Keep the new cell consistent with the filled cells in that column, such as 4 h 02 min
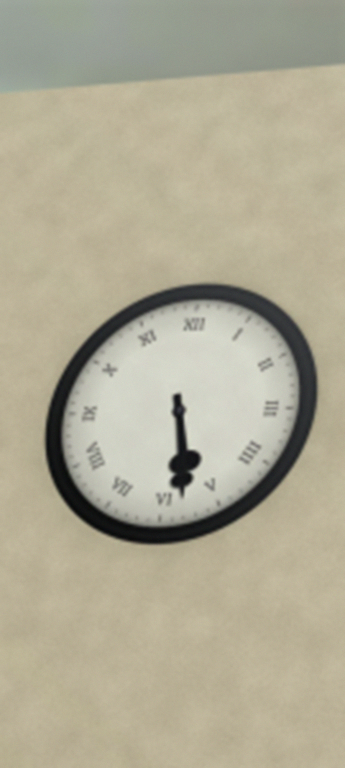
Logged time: 5 h 28 min
